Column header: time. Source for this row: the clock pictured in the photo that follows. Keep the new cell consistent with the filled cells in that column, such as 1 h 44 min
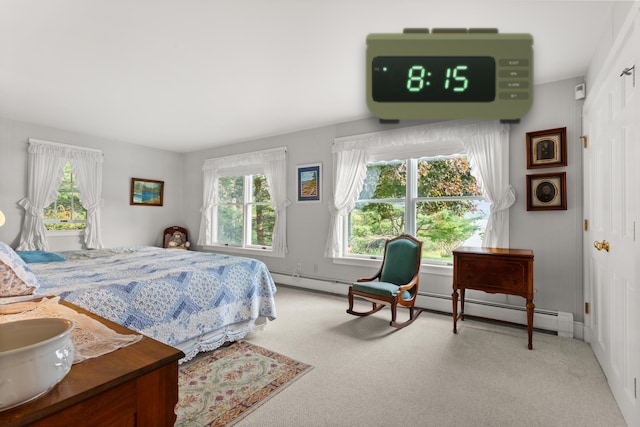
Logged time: 8 h 15 min
